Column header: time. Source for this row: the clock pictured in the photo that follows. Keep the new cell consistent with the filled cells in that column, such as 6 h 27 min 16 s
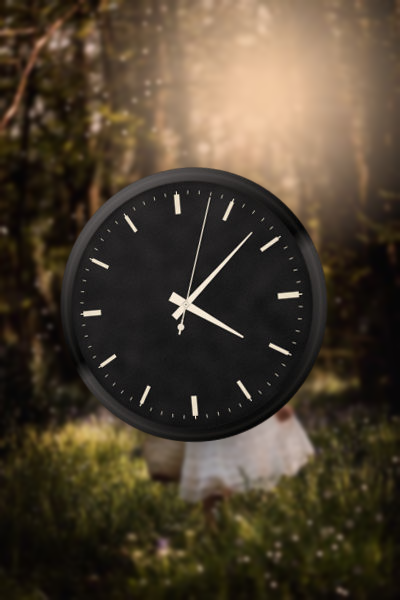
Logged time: 4 h 08 min 03 s
